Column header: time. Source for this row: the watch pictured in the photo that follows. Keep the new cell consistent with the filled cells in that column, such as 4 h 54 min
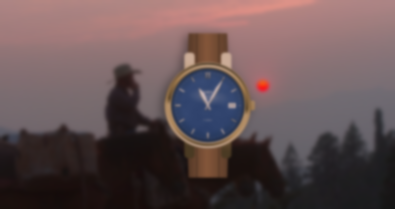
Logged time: 11 h 05 min
